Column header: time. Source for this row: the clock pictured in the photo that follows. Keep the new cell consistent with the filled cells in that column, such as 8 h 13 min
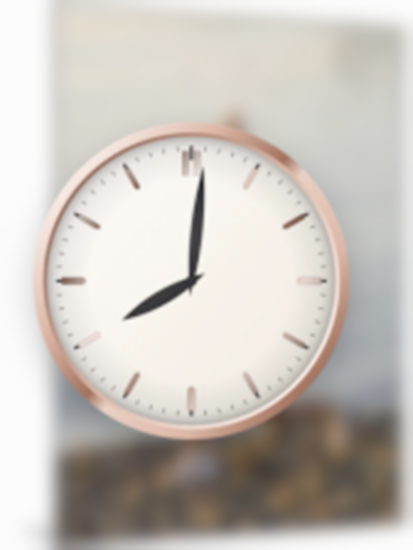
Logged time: 8 h 01 min
